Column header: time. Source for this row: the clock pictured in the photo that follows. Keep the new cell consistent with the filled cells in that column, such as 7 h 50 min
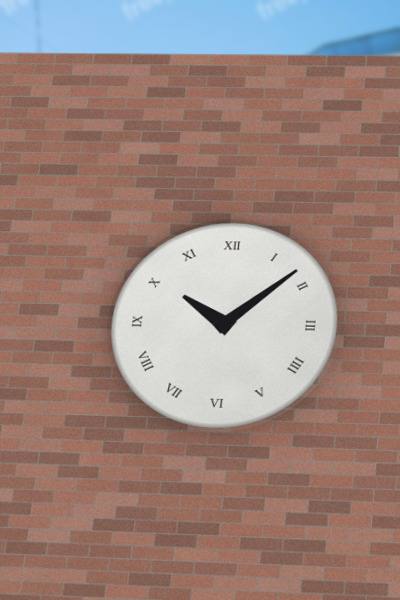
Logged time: 10 h 08 min
